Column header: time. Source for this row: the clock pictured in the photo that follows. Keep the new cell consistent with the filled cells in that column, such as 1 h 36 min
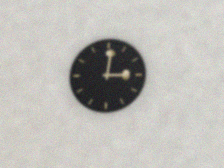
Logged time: 3 h 01 min
